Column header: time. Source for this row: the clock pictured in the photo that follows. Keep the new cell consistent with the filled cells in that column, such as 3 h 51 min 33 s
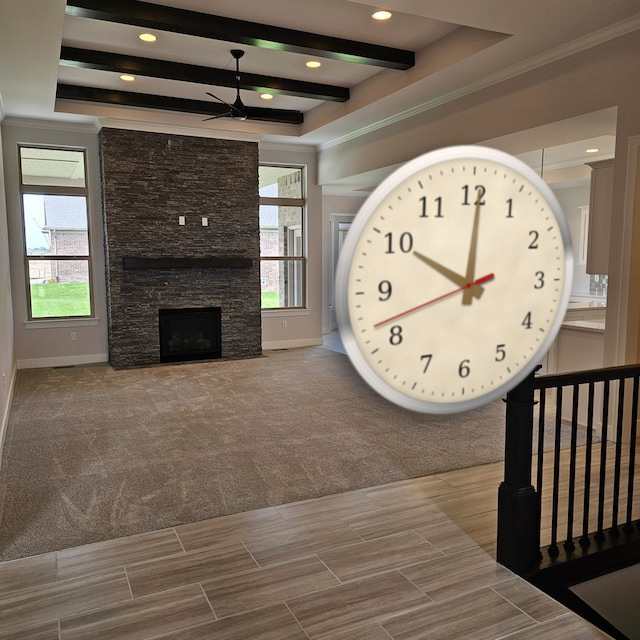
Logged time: 10 h 00 min 42 s
